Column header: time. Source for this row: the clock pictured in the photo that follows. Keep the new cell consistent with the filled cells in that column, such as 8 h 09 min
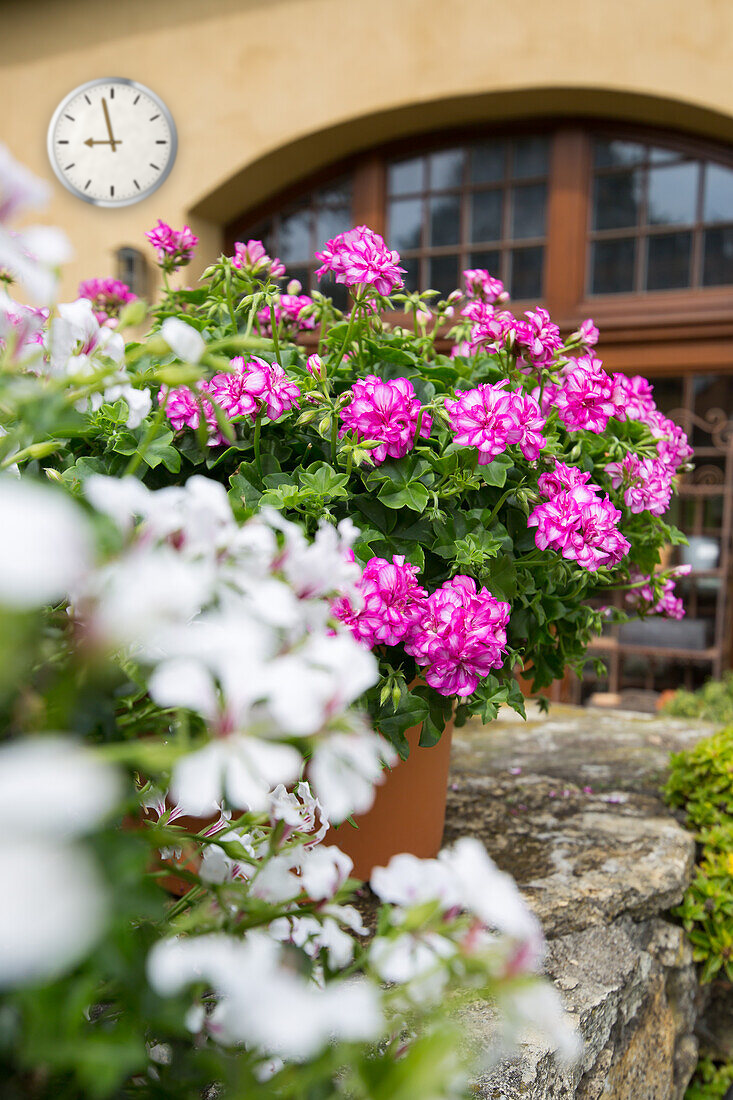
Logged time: 8 h 58 min
